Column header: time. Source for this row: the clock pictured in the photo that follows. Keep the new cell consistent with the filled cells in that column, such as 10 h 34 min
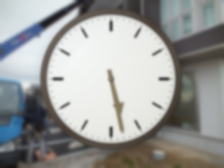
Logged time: 5 h 28 min
